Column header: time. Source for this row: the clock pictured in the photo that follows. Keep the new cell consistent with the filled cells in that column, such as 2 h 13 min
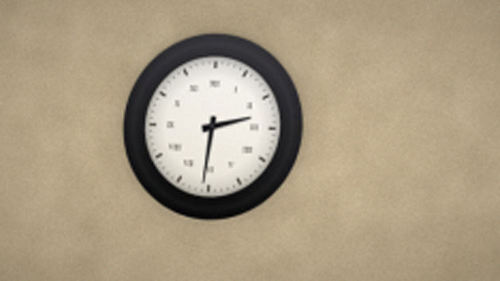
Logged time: 2 h 31 min
